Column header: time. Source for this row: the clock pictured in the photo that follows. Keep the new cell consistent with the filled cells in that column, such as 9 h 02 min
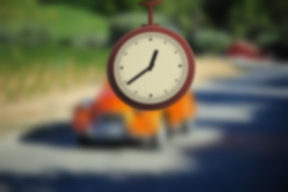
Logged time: 12 h 39 min
